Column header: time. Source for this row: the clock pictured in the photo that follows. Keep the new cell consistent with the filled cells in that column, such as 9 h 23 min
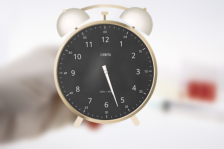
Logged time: 5 h 27 min
